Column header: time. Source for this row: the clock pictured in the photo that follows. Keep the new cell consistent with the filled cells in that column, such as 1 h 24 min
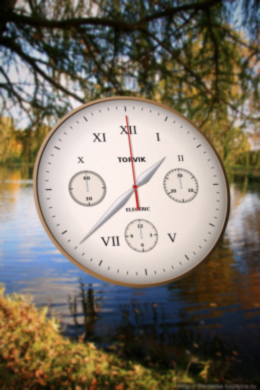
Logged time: 1 h 38 min
